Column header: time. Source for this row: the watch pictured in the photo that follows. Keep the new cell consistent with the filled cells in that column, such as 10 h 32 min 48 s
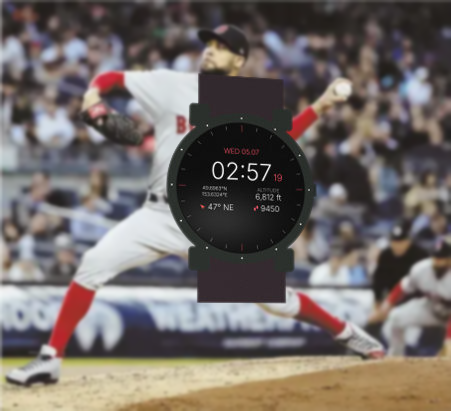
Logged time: 2 h 57 min 19 s
